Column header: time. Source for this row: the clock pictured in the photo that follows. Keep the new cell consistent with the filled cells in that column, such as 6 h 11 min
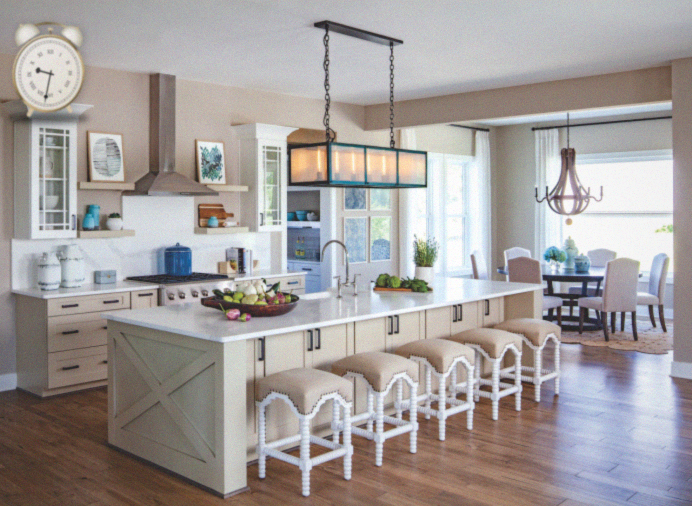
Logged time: 9 h 32 min
